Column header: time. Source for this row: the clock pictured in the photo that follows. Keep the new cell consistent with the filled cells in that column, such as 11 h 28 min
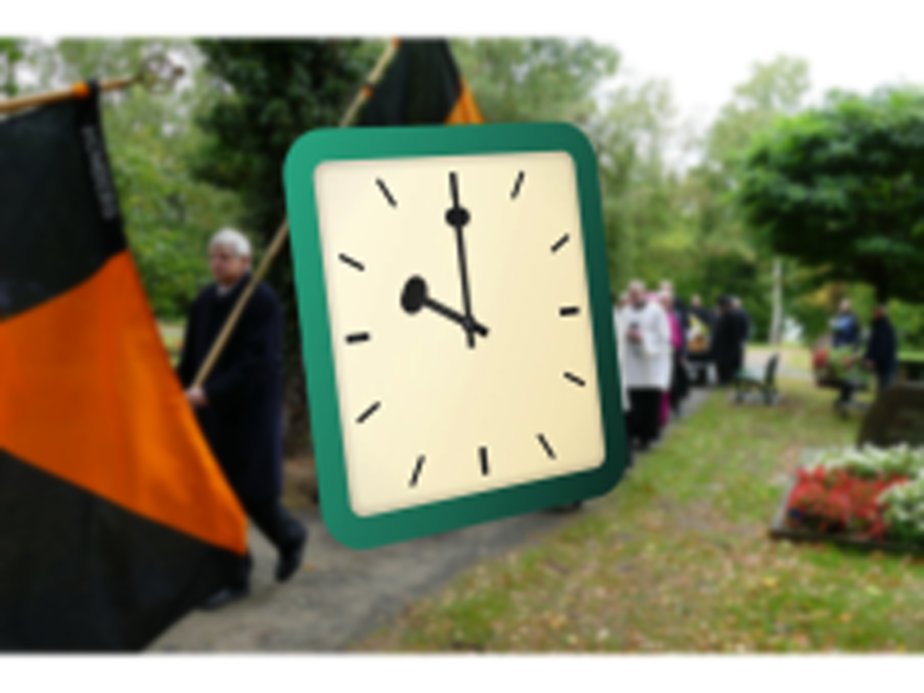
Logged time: 10 h 00 min
